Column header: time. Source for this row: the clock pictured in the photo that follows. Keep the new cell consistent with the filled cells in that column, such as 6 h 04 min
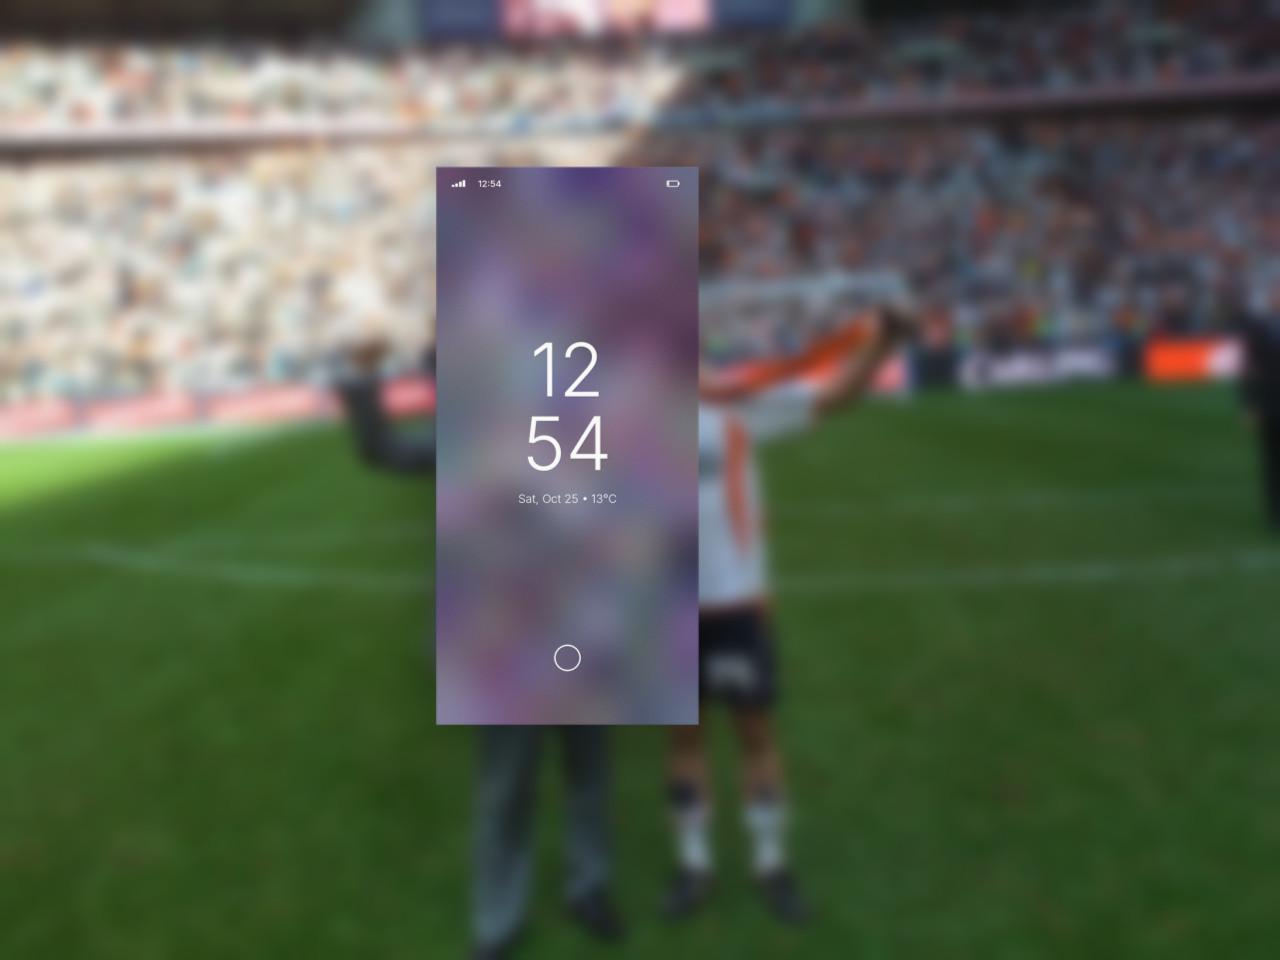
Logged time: 12 h 54 min
